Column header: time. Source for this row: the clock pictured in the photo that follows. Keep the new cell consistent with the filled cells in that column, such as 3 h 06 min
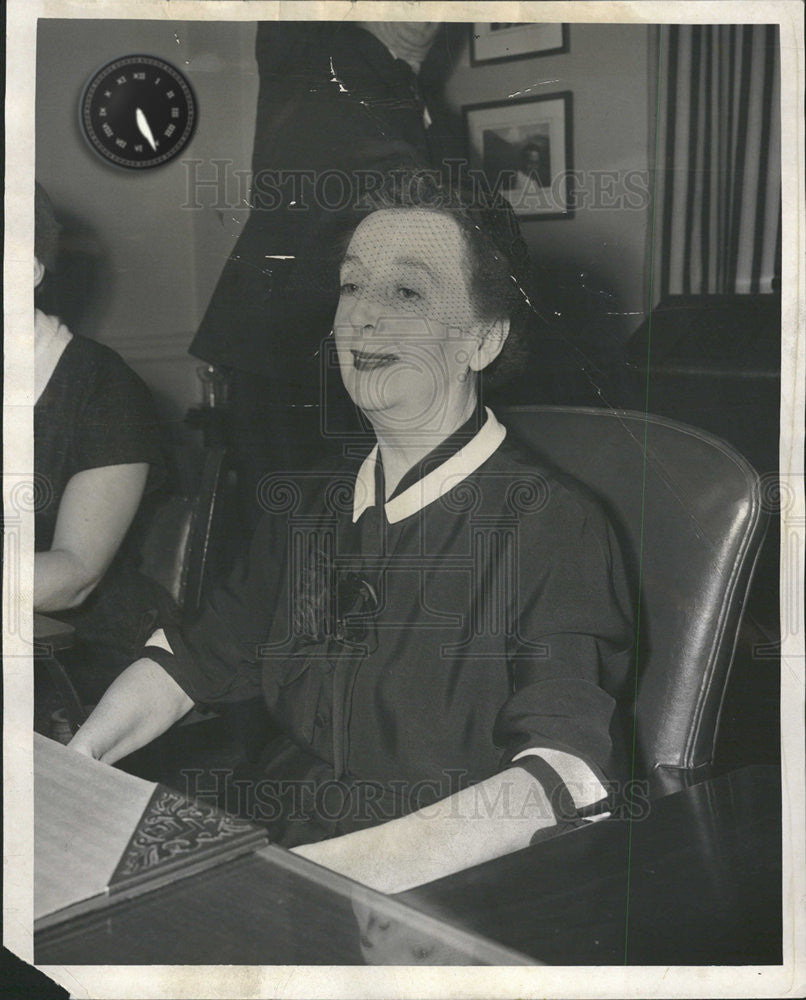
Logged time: 5 h 26 min
